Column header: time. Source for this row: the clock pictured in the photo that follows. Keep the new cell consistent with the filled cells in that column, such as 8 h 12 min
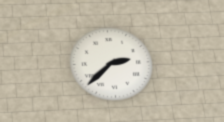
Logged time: 2 h 38 min
